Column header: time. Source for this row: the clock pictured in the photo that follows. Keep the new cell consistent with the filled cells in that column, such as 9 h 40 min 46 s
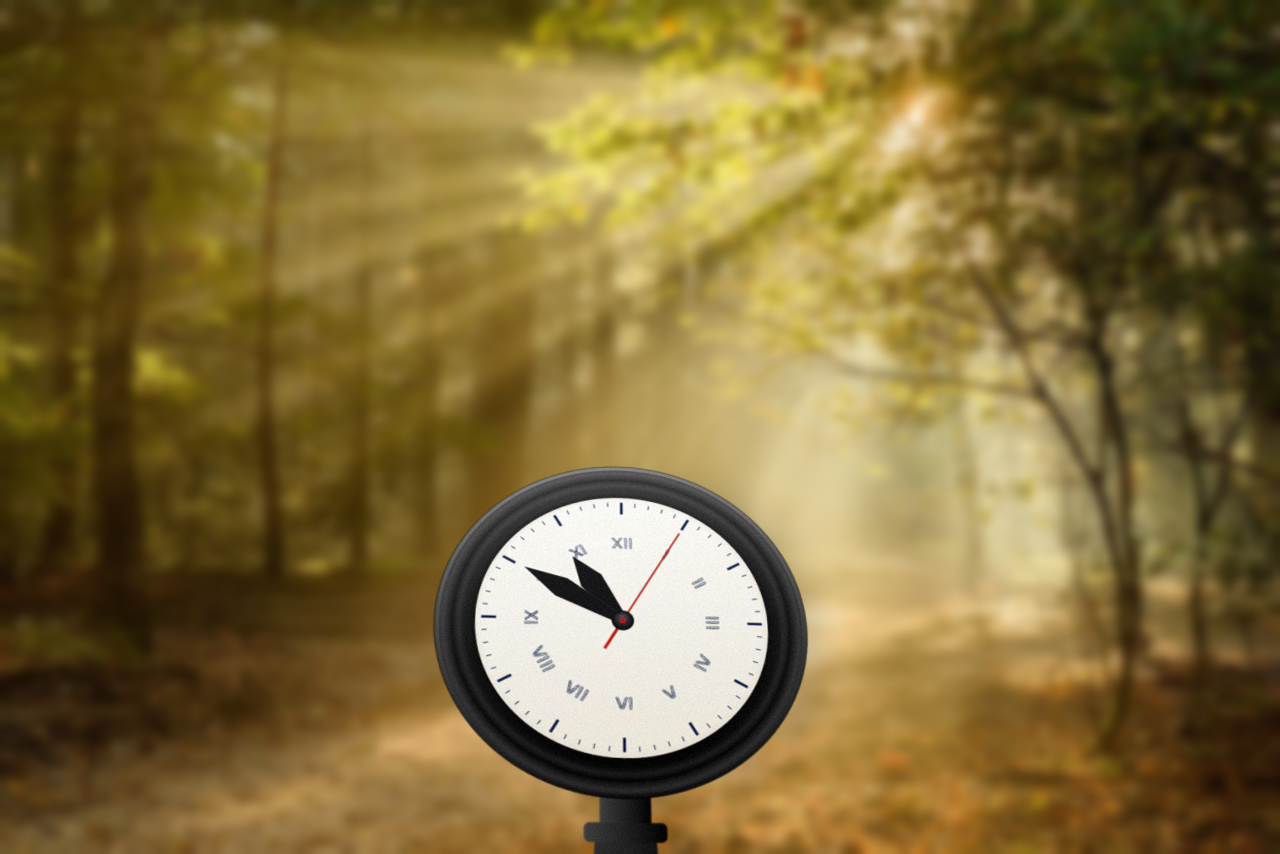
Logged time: 10 h 50 min 05 s
